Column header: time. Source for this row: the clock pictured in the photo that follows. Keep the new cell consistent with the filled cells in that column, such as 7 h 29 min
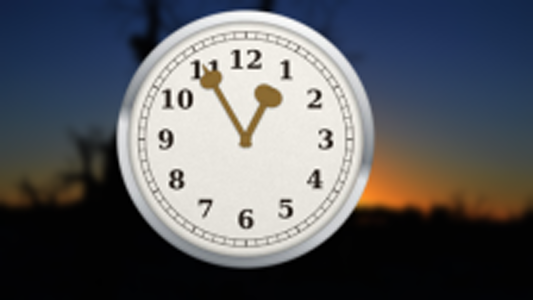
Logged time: 12 h 55 min
